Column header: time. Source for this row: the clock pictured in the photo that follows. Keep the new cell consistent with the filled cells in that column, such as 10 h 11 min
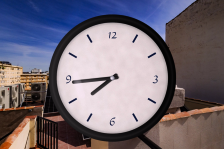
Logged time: 7 h 44 min
